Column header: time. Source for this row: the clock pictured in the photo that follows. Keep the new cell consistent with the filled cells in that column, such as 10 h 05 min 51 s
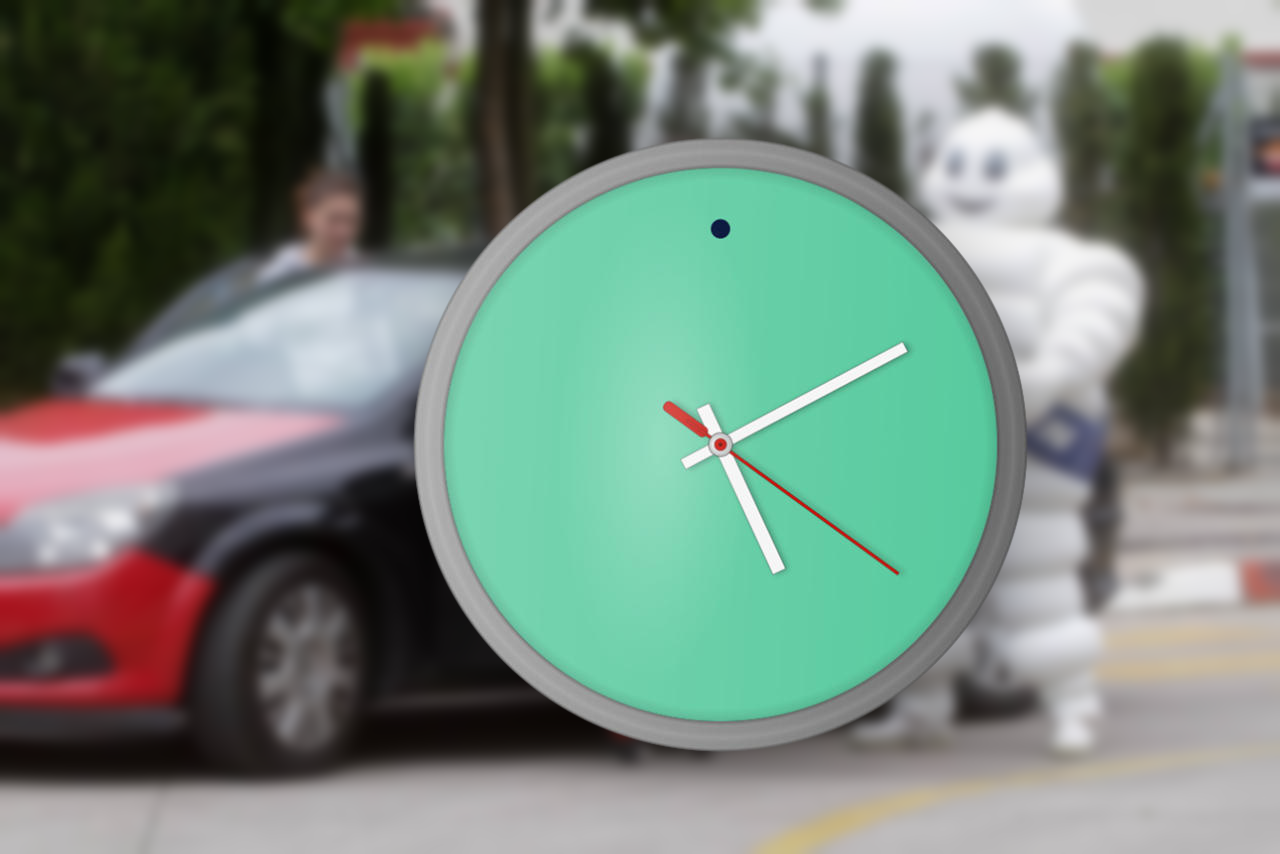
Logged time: 5 h 10 min 21 s
